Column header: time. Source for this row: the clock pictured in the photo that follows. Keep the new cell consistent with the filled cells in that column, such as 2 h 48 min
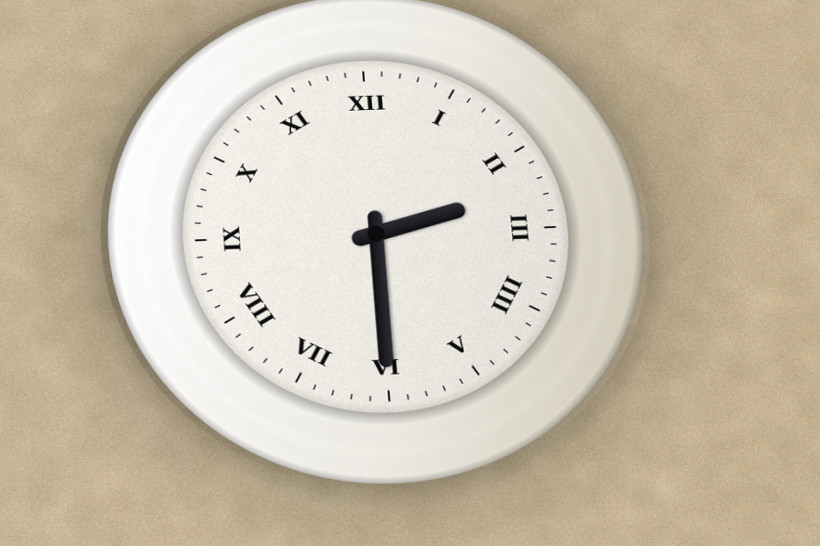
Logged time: 2 h 30 min
